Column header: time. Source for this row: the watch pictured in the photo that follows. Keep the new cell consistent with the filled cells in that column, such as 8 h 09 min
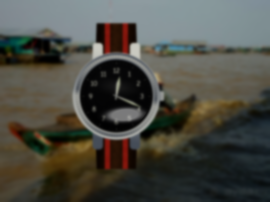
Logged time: 12 h 19 min
